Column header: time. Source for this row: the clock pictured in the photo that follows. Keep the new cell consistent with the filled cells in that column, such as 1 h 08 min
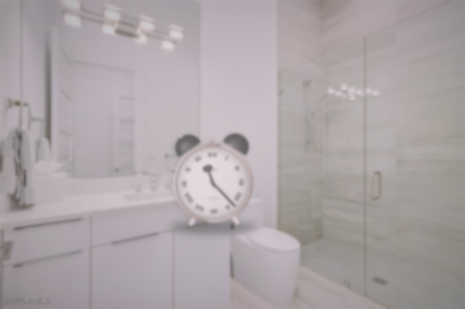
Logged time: 11 h 23 min
